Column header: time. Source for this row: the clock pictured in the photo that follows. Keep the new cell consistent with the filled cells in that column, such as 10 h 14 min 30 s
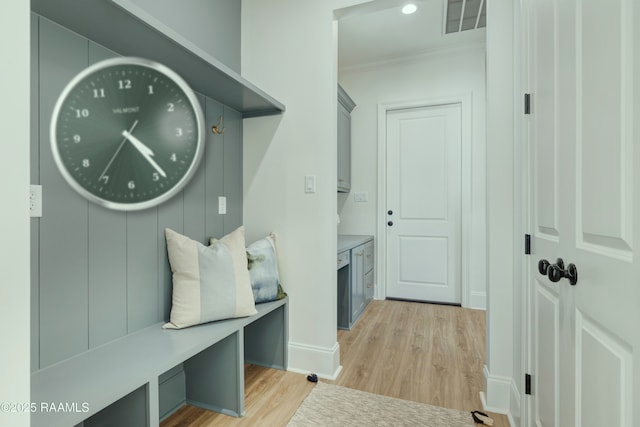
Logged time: 4 h 23 min 36 s
